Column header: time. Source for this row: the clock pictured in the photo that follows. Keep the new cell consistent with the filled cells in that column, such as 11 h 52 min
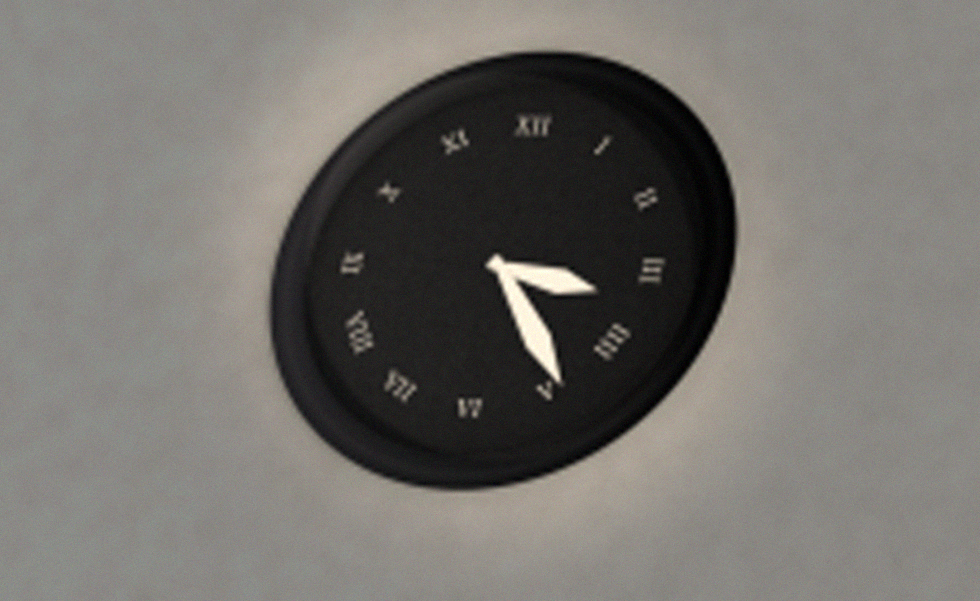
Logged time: 3 h 24 min
